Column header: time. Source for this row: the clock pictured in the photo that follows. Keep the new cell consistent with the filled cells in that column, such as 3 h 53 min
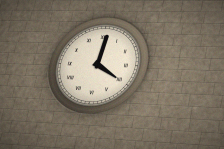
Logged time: 4 h 01 min
